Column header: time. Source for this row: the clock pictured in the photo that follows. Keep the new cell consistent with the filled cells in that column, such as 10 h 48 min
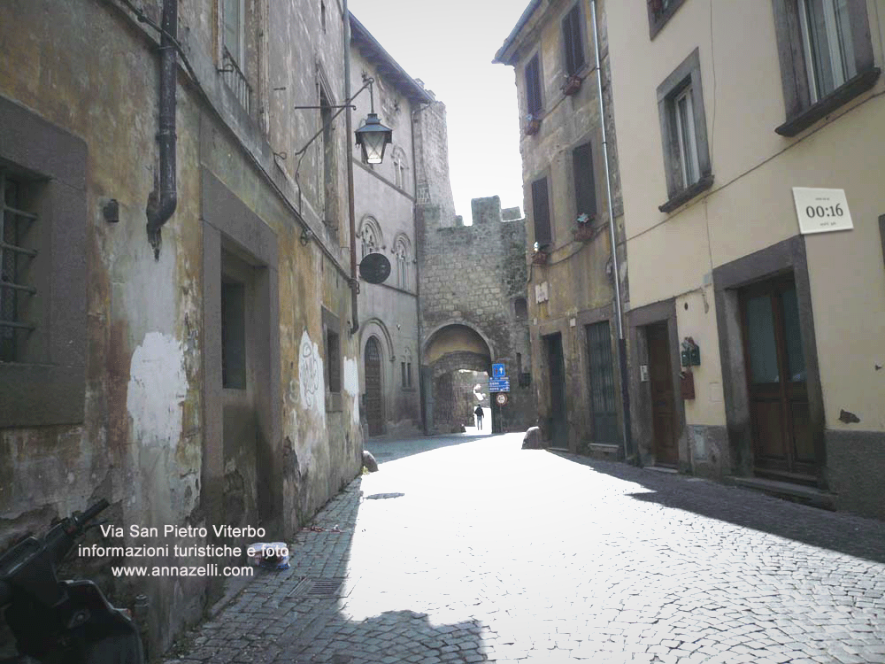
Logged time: 0 h 16 min
